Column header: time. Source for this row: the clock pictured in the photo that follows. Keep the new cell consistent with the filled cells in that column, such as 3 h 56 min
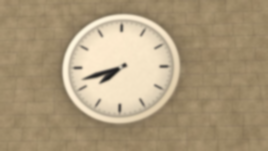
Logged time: 7 h 42 min
